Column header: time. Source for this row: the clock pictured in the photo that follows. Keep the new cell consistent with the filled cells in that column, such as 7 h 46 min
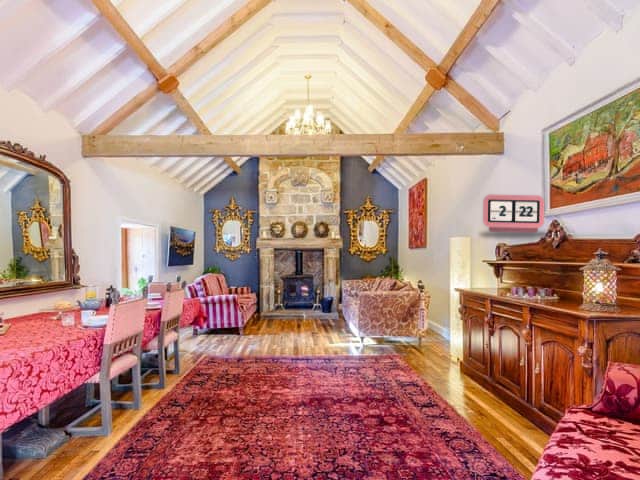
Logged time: 2 h 22 min
